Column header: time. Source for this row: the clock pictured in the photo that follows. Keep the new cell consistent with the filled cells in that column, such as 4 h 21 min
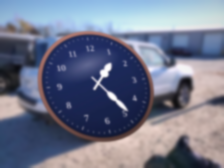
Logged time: 1 h 24 min
